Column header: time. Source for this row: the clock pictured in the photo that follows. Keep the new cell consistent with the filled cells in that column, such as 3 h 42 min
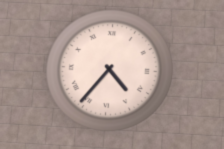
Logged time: 4 h 36 min
